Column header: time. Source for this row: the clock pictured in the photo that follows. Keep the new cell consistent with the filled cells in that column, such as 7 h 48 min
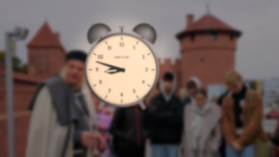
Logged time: 8 h 48 min
